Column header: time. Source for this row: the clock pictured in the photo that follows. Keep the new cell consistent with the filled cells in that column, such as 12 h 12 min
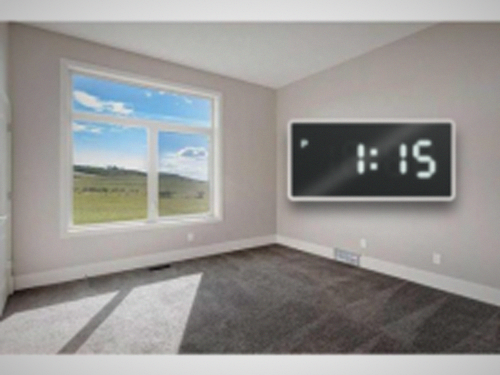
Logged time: 1 h 15 min
